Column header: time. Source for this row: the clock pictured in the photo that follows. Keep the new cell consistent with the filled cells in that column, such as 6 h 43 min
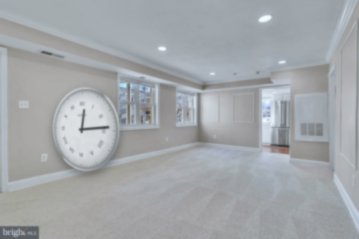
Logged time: 12 h 14 min
